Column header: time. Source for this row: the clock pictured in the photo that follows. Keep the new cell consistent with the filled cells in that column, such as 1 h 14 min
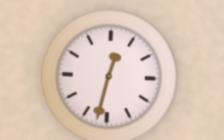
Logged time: 12 h 32 min
